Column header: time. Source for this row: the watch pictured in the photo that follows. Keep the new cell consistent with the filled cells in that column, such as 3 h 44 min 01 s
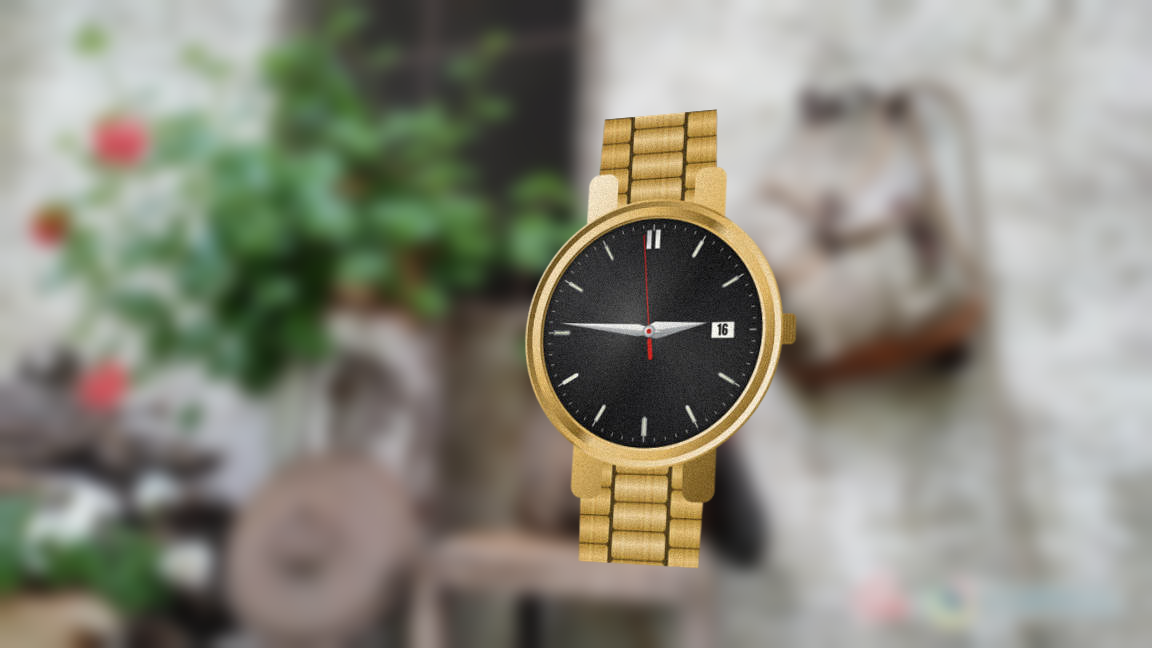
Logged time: 2 h 45 min 59 s
